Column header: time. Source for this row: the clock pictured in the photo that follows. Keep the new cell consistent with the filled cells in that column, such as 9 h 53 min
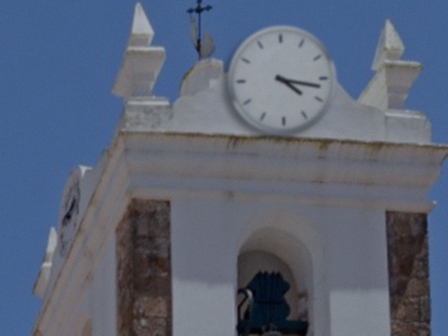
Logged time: 4 h 17 min
